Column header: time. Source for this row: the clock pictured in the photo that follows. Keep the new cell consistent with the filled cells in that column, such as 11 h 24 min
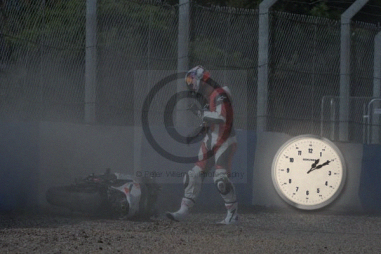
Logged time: 1 h 10 min
